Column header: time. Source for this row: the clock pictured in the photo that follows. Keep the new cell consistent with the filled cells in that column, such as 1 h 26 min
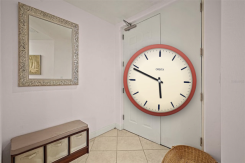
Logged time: 5 h 49 min
